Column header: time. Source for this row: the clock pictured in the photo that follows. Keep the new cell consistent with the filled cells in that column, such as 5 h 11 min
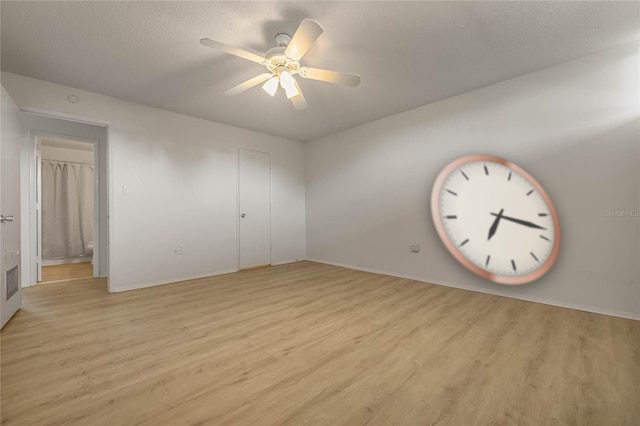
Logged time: 7 h 18 min
